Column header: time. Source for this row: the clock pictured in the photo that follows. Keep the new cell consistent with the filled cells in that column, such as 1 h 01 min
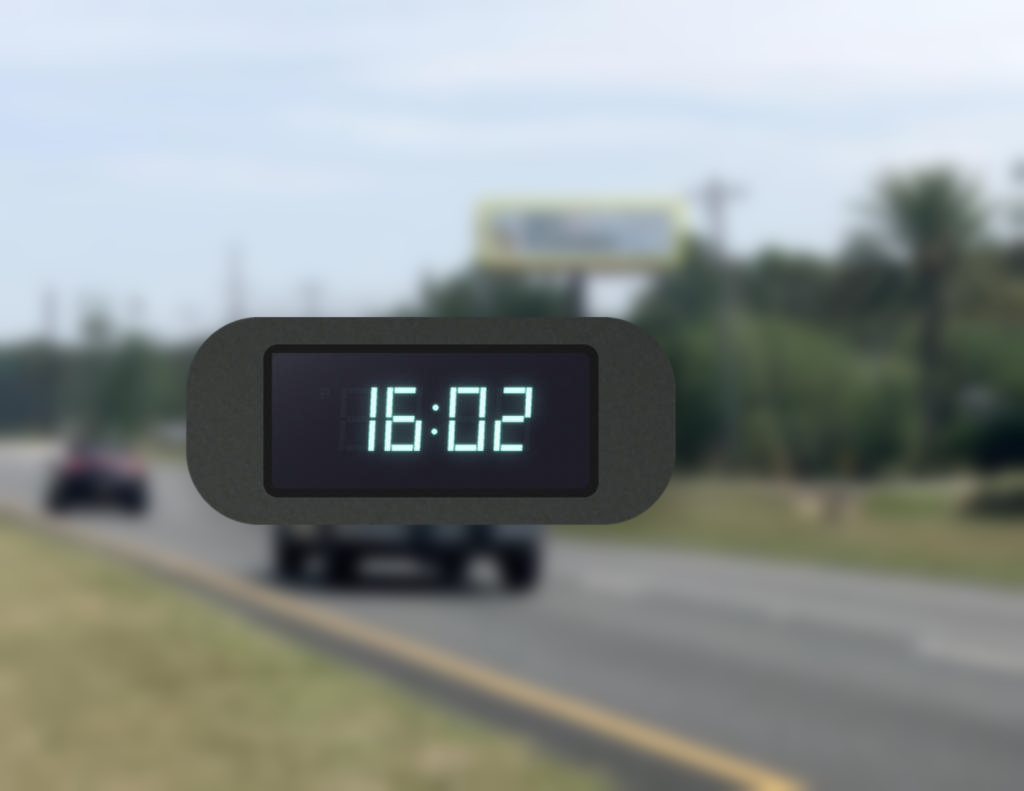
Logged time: 16 h 02 min
